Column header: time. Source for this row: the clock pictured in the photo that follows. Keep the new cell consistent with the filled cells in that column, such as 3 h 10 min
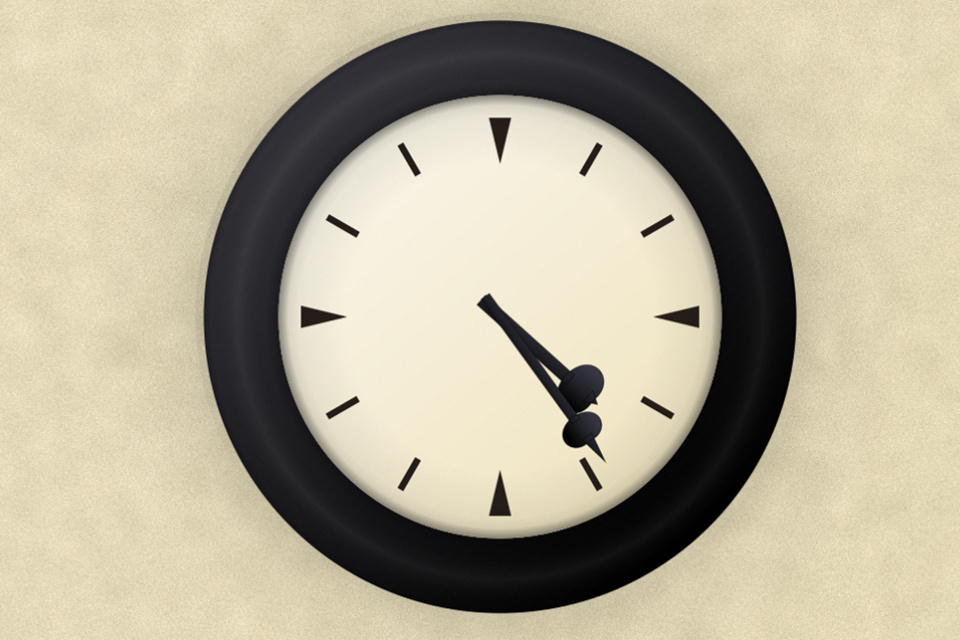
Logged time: 4 h 24 min
